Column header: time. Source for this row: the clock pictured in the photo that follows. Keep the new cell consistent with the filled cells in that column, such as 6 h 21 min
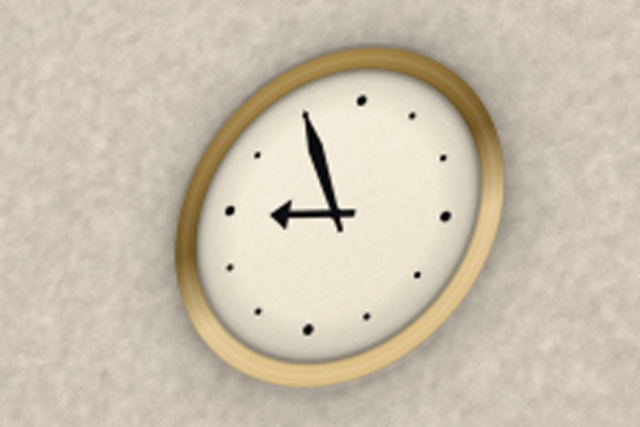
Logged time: 8 h 55 min
